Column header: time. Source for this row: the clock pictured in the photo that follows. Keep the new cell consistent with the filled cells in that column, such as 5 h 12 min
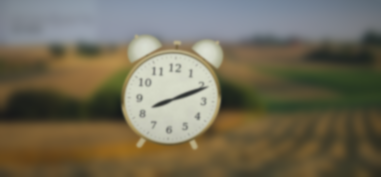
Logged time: 8 h 11 min
